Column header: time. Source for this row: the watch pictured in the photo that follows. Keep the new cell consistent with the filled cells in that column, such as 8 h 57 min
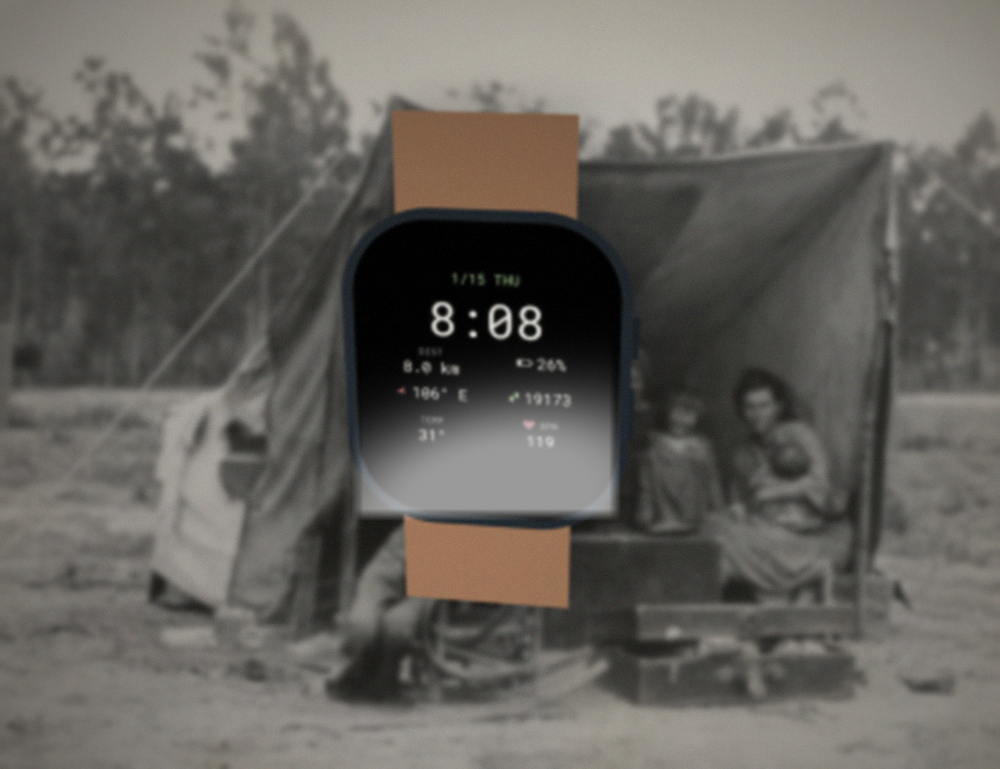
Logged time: 8 h 08 min
